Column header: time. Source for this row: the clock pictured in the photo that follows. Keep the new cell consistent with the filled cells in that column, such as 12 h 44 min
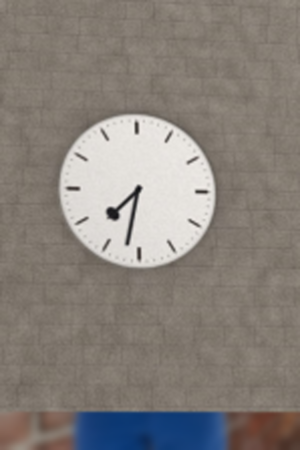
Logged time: 7 h 32 min
